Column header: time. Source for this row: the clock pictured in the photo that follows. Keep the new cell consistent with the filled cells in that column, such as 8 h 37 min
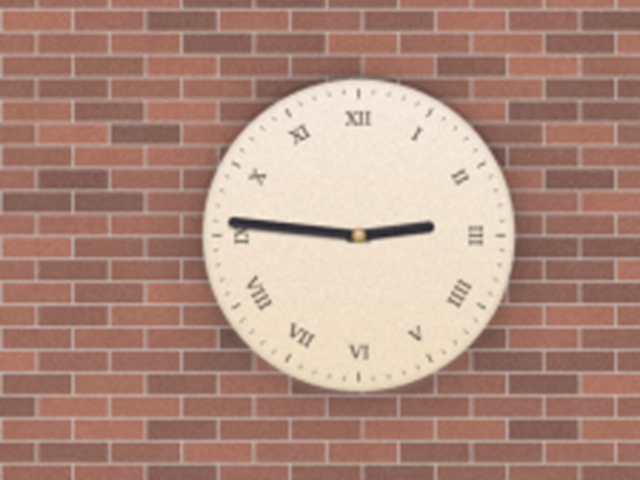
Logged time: 2 h 46 min
